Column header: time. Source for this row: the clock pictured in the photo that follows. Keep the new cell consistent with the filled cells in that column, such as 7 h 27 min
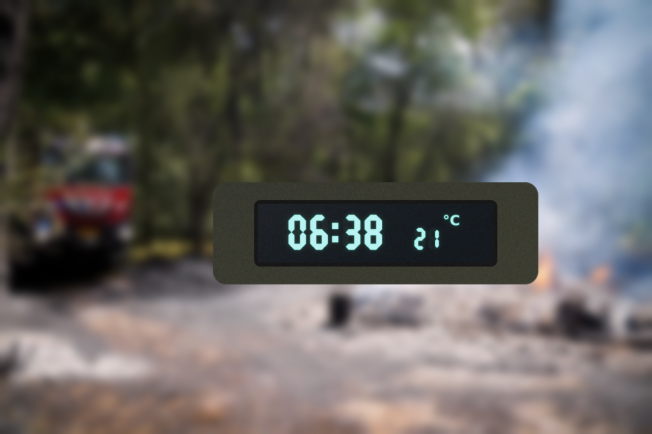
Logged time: 6 h 38 min
